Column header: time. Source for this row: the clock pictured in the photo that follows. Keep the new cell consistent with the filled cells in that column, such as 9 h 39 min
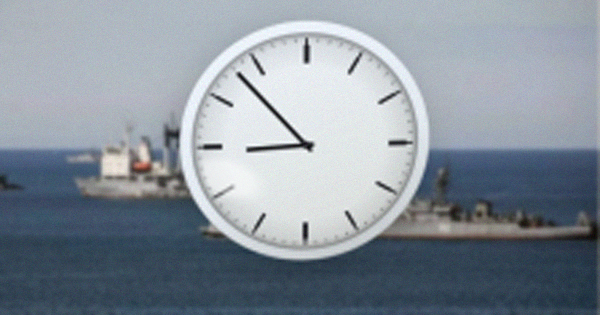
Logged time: 8 h 53 min
